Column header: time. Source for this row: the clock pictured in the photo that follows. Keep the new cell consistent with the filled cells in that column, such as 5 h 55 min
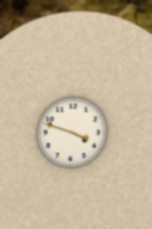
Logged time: 3 h 48 min
